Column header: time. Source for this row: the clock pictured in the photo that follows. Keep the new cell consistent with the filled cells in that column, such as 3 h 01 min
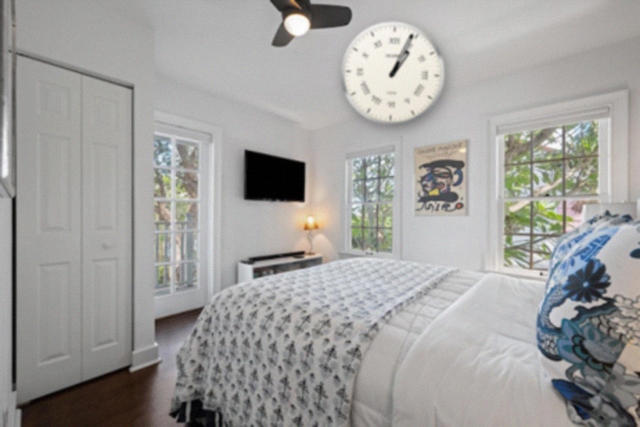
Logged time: 1 h 04 min
